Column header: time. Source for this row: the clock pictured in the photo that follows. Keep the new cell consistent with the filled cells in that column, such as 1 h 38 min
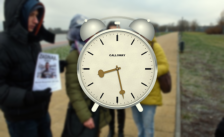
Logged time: 8 h 28 min
